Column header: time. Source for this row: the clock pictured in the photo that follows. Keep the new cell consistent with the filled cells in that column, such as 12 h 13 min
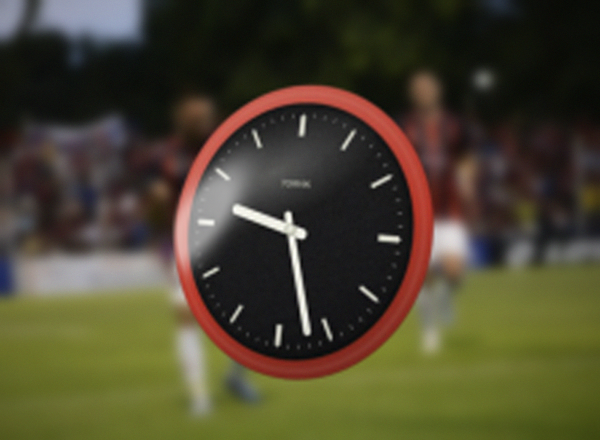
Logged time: 9 h 27 min
